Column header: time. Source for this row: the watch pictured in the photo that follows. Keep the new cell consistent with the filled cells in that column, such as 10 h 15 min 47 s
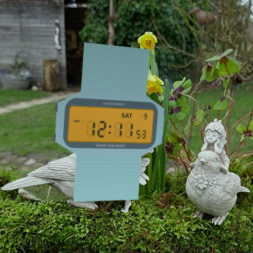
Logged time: 12 h 11 min 53 s
